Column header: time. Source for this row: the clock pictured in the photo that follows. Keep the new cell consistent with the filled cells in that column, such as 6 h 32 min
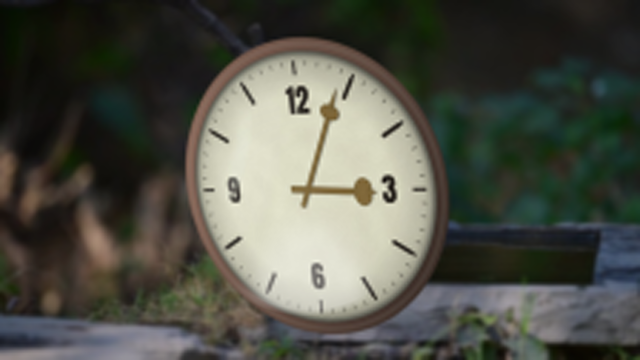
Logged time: 3 h 04 min
